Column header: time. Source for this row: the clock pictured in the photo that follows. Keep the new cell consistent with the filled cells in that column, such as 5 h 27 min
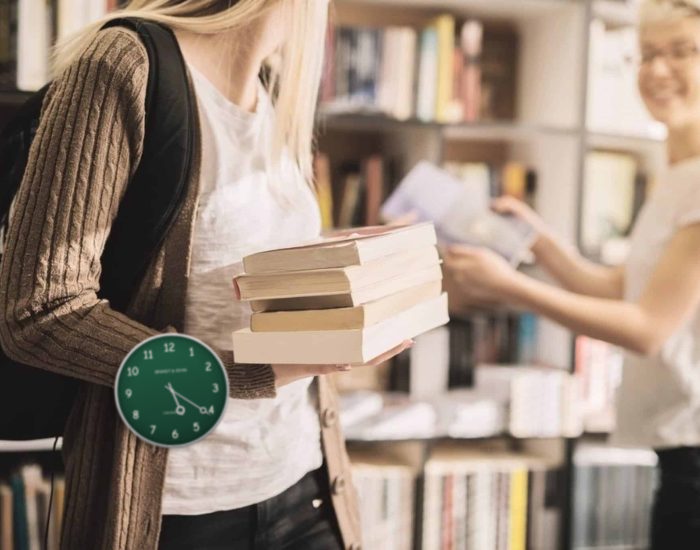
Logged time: 5 h 21 min
